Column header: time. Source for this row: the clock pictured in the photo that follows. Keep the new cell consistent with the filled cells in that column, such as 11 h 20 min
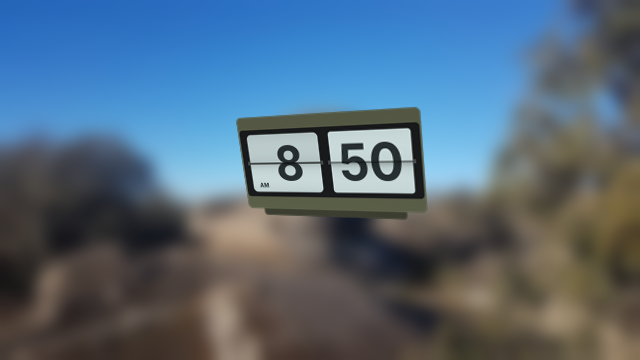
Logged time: 8 h 50 min
